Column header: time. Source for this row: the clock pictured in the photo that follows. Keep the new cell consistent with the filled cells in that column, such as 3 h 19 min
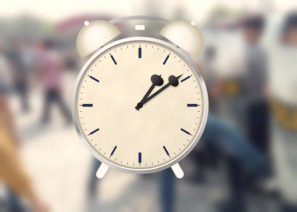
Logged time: 1 h 09 min
